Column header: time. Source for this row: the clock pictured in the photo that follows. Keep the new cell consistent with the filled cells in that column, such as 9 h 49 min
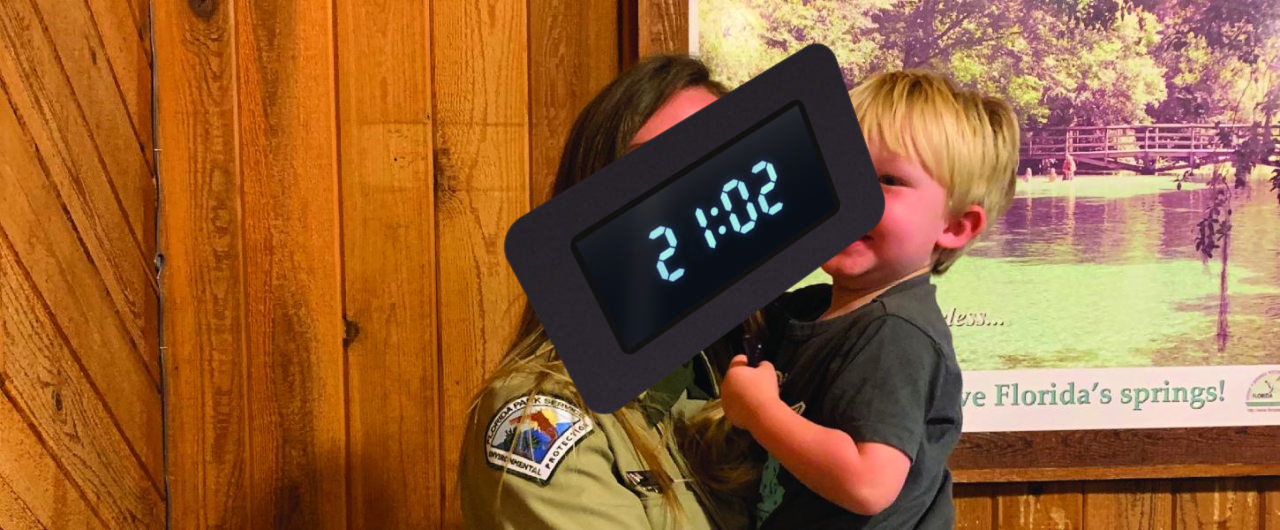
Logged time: 21 h 02 min
